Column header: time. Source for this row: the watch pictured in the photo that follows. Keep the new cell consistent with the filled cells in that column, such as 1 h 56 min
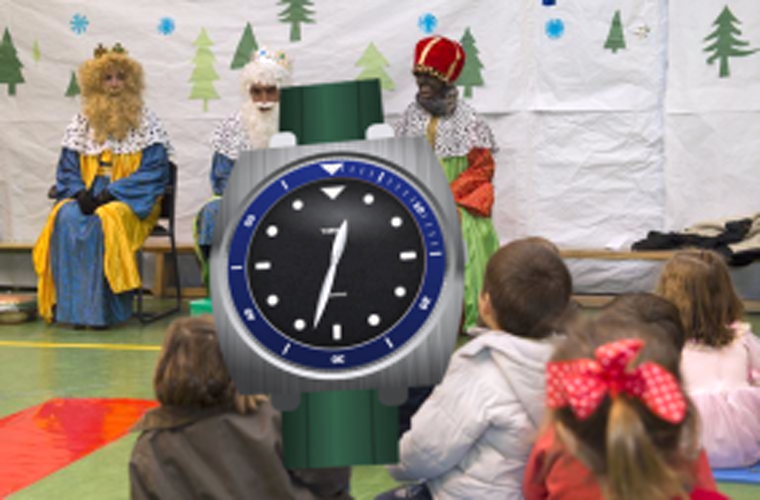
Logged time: 12 h 33 min
